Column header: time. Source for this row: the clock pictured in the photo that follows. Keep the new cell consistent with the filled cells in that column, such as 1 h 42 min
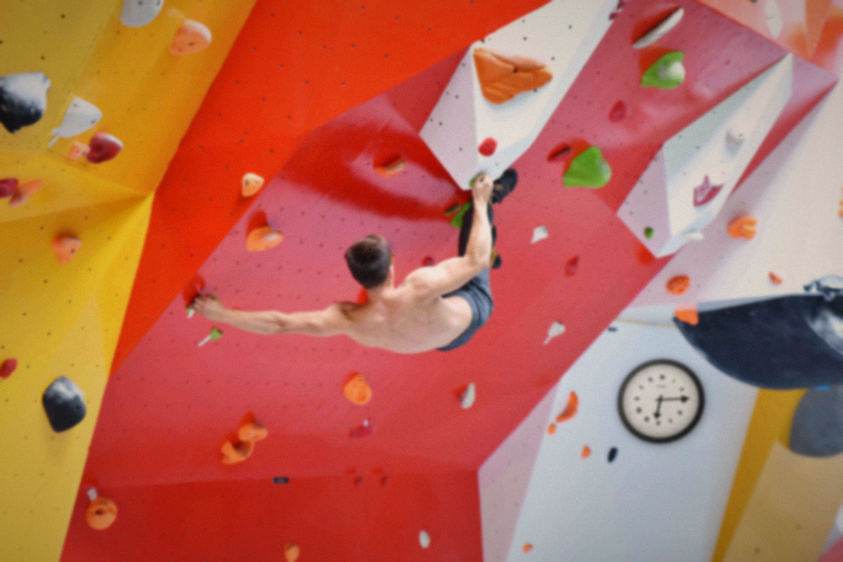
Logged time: 6 h 14 min
